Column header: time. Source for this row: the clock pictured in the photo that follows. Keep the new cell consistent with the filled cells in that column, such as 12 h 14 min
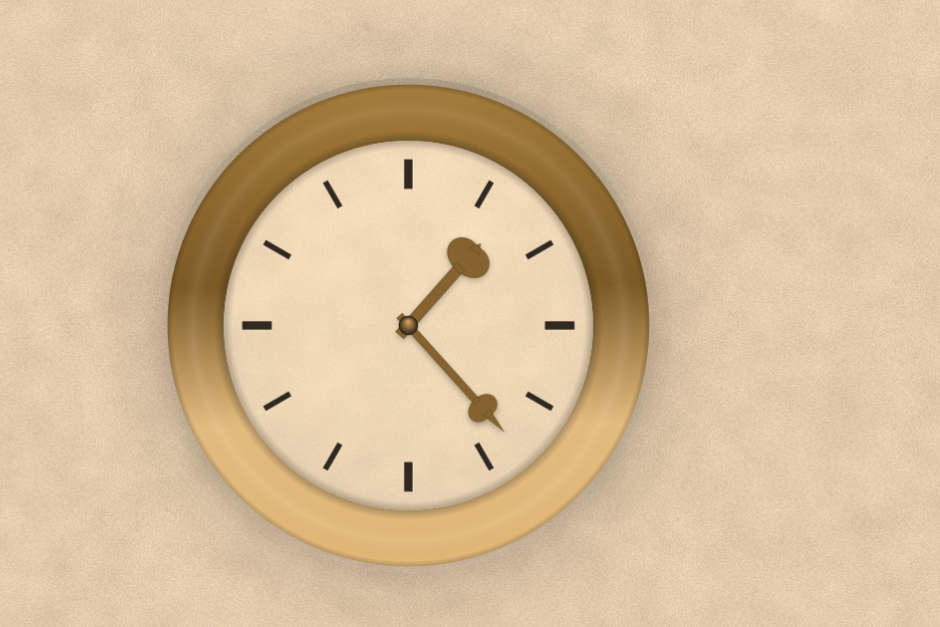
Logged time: 1 h 23 min
